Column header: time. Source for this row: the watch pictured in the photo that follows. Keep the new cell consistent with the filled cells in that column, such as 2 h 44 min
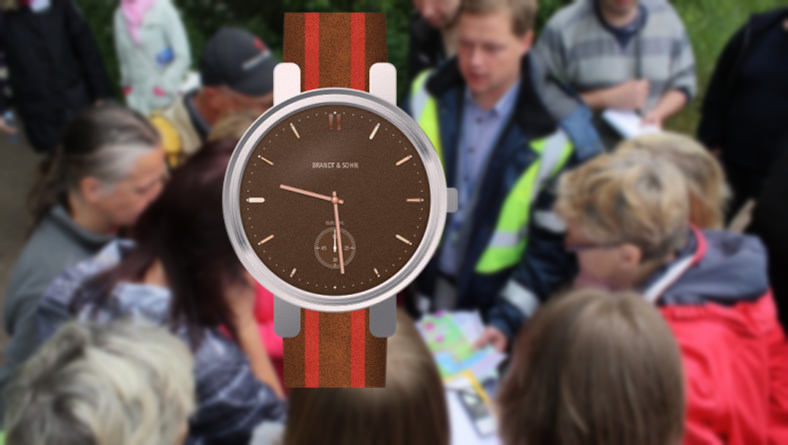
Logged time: 9 h 29 min
